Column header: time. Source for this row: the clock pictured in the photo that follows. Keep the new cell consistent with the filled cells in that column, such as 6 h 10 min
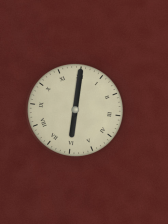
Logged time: 6 h 00 min
